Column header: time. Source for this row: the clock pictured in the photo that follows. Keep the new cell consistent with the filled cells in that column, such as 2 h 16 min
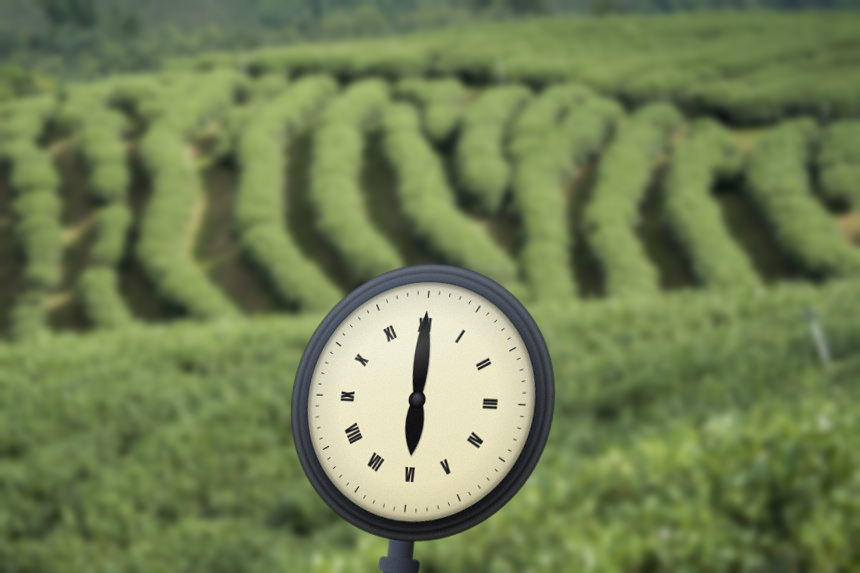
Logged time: 6 h 00 min
